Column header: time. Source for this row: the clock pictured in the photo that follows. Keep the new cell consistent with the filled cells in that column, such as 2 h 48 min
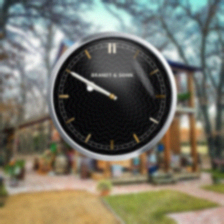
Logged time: 9 h 50 min
